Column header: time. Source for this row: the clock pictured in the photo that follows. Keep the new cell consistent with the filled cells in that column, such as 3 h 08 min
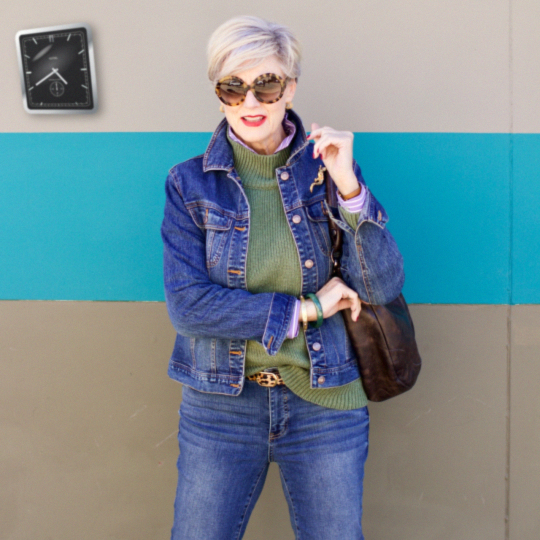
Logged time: 4 h 40 min
